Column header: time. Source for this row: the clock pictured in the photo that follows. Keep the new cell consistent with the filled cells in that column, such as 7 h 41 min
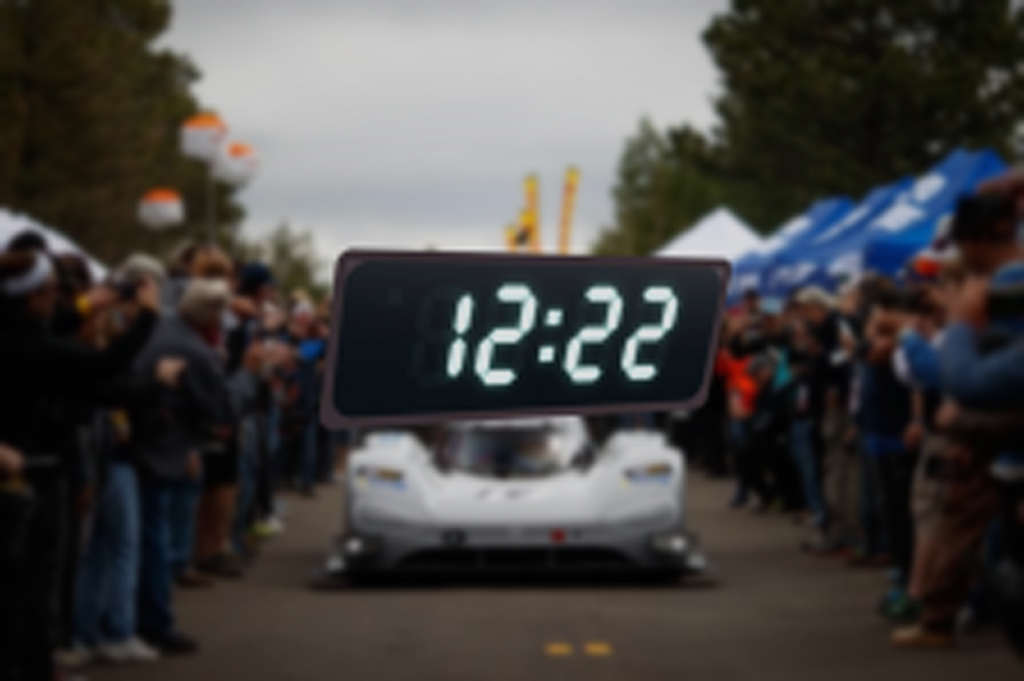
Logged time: 12 h 22 min
